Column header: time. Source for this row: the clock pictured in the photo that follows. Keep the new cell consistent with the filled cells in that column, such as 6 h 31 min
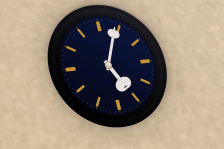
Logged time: 5 h 04 min
